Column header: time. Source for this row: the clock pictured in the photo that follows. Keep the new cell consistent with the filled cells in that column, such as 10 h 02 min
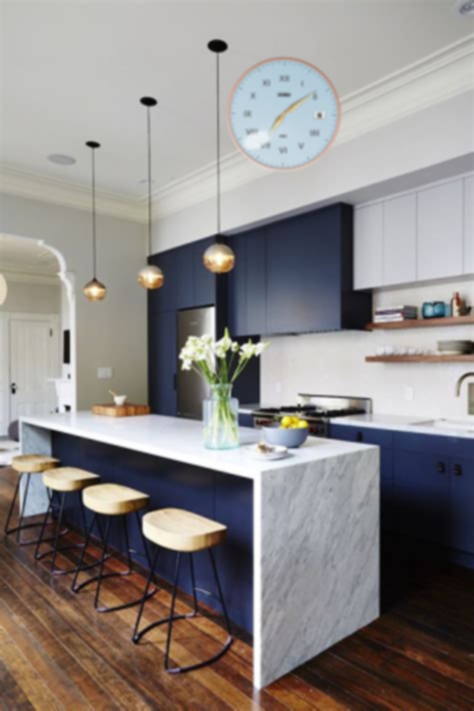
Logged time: 7 h 09 min
